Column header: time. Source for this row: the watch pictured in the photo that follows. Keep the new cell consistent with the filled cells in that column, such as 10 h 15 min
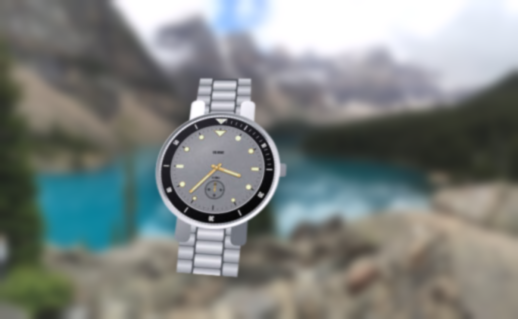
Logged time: 3 h 37 min
